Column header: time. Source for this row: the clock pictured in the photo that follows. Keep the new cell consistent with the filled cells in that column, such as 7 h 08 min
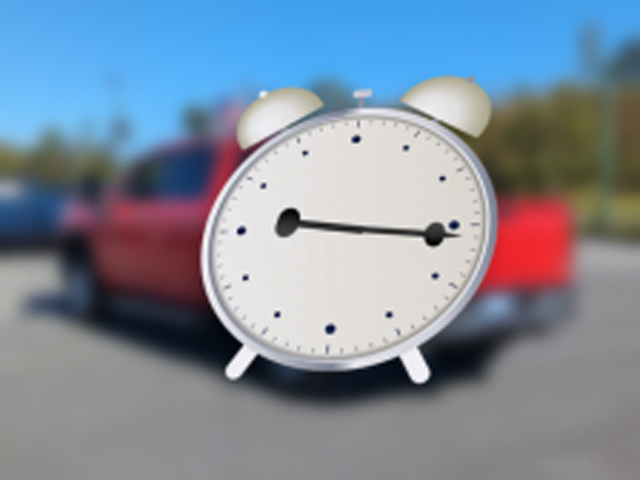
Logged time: 9 h 16 min
